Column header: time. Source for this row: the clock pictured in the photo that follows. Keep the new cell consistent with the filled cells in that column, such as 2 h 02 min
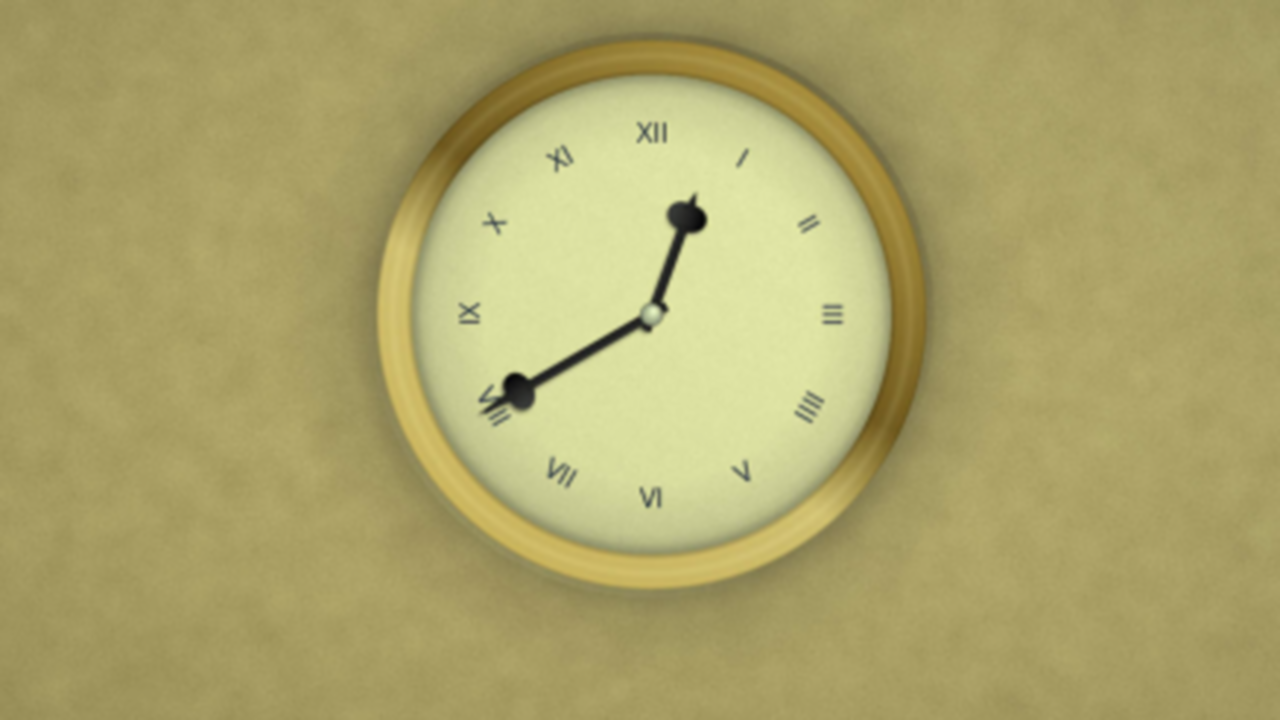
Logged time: 12 h 40 min
